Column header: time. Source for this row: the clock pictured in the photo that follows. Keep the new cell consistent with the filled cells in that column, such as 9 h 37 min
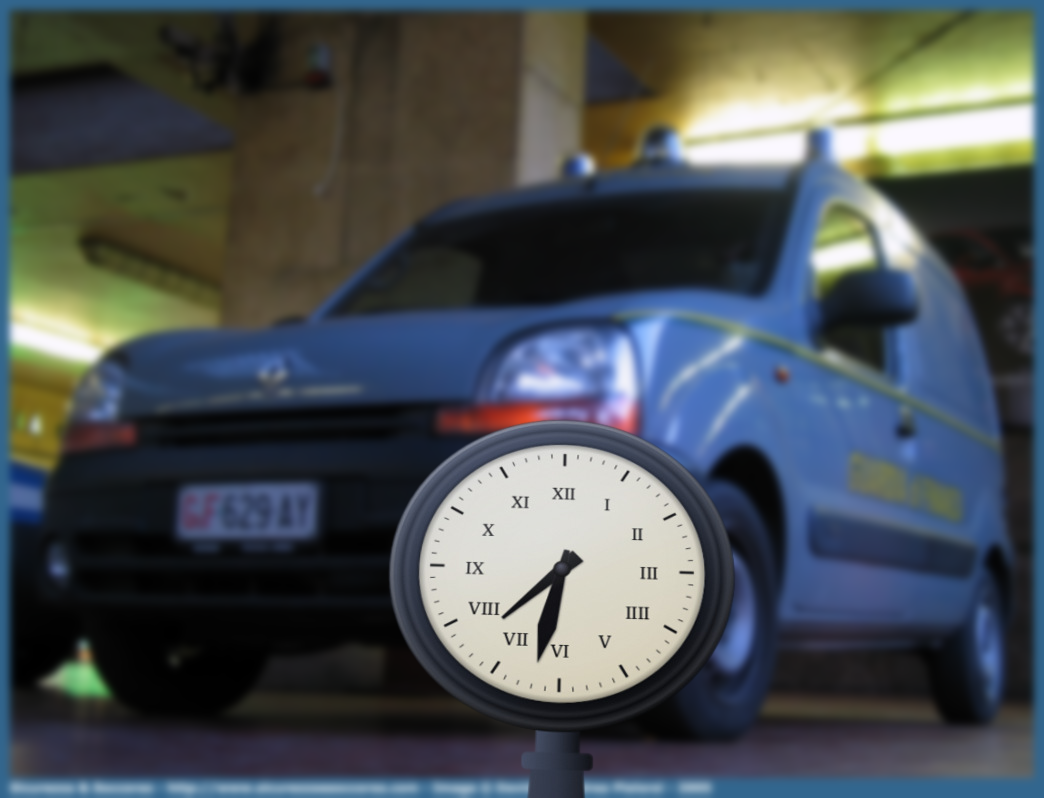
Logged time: 7 h 32 min
